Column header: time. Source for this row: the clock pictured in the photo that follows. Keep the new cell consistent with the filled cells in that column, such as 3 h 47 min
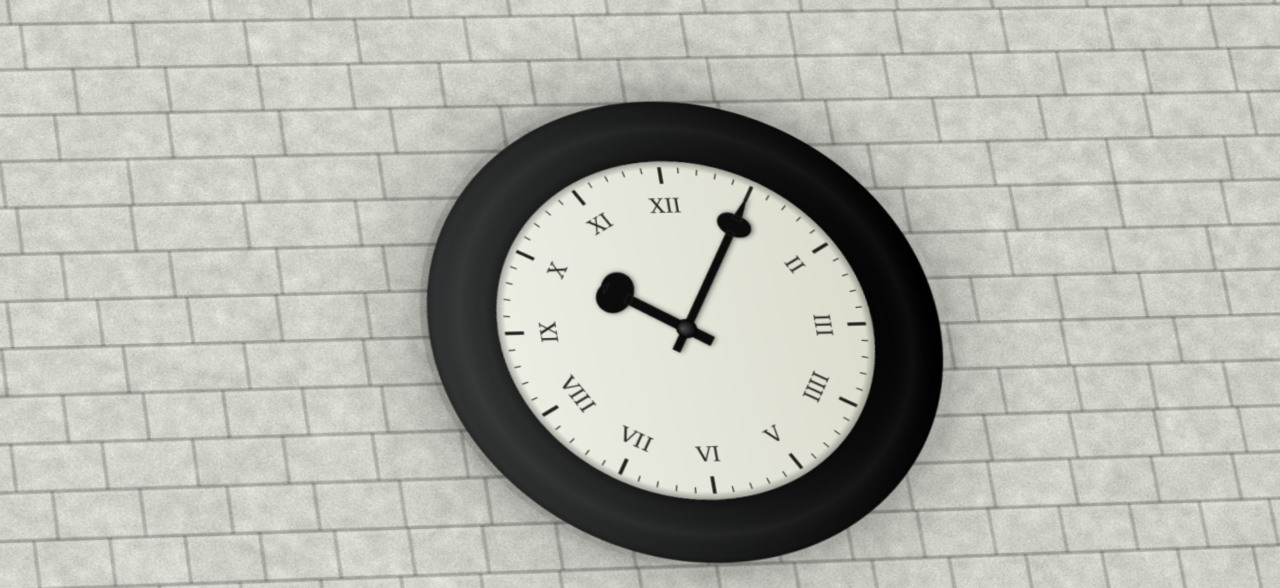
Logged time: 10 h 05 min
